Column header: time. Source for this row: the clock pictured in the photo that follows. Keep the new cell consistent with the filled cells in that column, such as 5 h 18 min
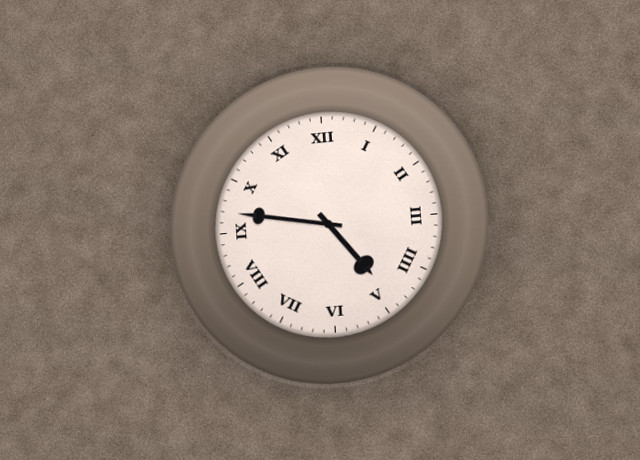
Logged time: 4 h 47 min
